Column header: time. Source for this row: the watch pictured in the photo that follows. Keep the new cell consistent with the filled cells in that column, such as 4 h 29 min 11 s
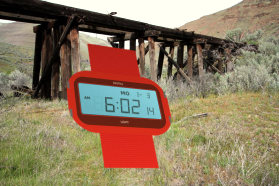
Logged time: 6 h 02 min 14 s
